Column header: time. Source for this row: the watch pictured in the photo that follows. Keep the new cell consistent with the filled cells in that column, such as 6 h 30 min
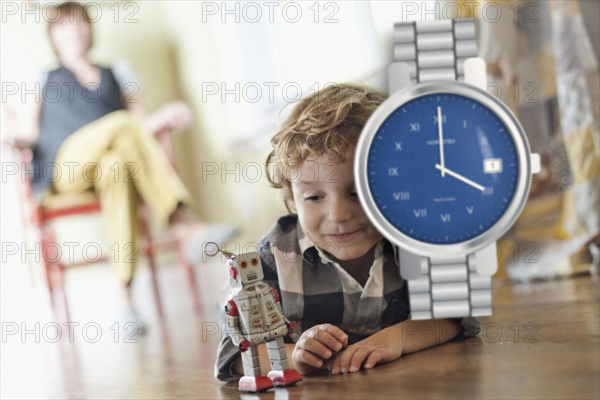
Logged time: 4 h 00 min
